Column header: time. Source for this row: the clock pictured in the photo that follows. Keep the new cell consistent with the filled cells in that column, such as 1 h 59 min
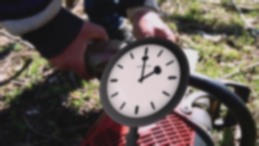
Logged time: 2 h 00 min
